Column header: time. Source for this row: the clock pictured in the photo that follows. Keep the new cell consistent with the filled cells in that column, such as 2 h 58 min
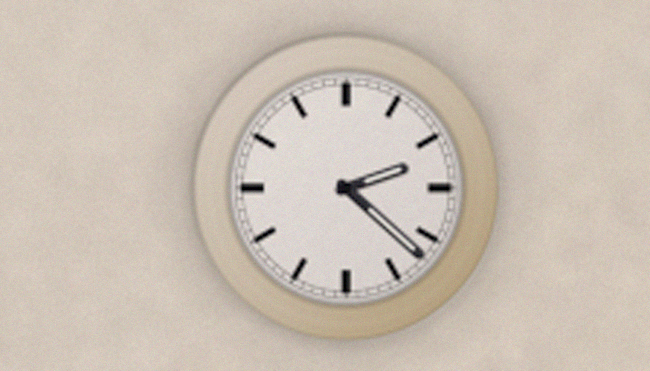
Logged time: 2 h 22 min
